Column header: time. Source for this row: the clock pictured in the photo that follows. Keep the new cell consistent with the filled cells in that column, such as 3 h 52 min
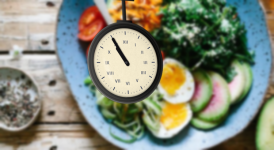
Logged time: 10 h 55 min
